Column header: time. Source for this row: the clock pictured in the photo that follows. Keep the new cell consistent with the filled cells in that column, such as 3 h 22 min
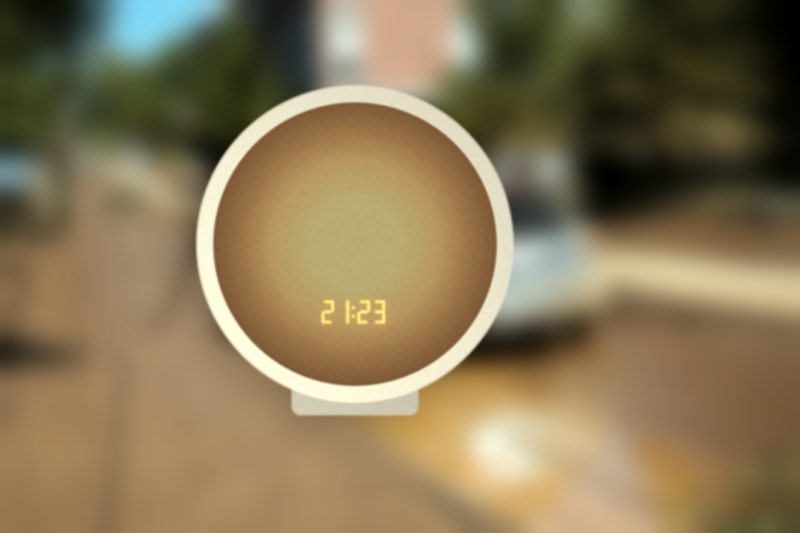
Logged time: 21 h 23 min
